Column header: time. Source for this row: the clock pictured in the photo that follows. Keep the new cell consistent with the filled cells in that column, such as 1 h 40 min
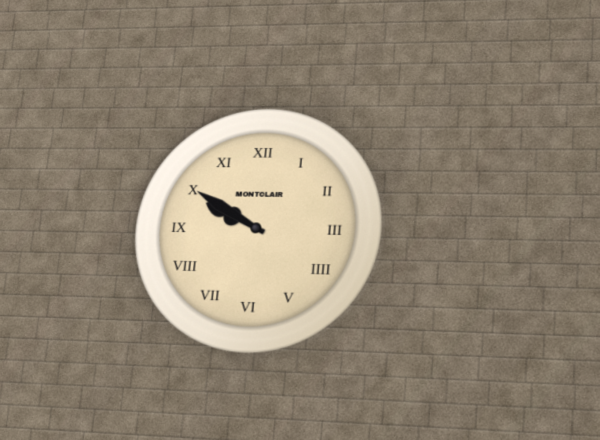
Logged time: 9 h 50 min
